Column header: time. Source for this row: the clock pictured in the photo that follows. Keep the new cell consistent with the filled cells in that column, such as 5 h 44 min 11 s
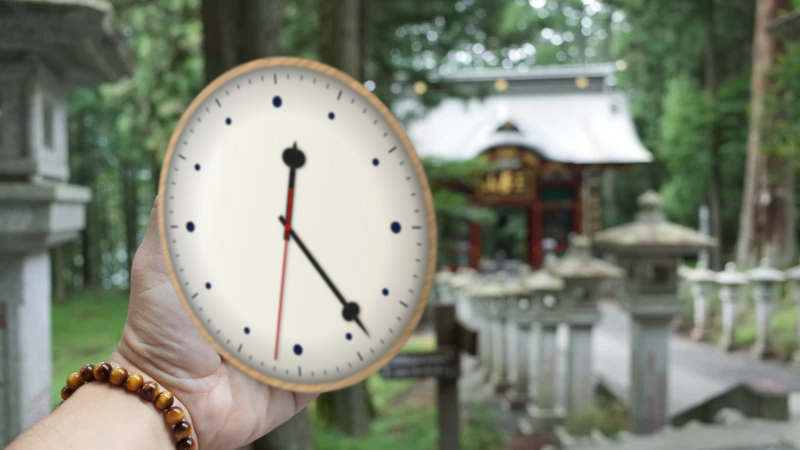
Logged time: 12 h 23 min 32 s
